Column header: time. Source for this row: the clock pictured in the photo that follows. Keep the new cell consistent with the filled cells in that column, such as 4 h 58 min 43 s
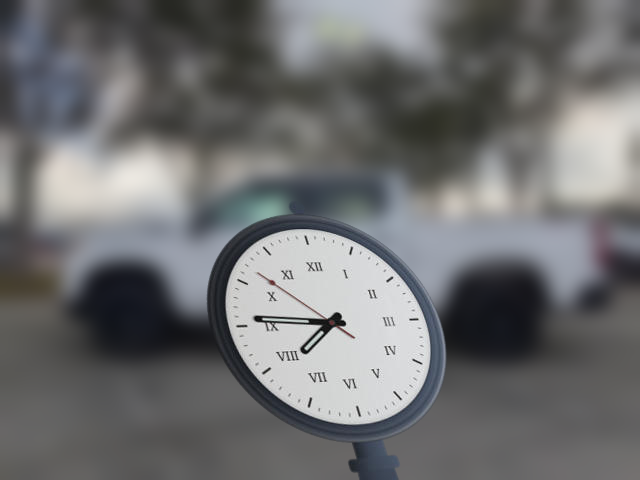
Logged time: 7 h 45 min 52 s
